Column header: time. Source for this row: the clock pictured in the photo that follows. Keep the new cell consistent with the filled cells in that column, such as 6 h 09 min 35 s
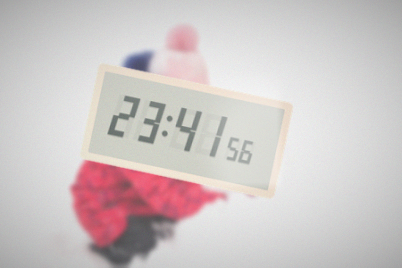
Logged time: 23 h 41 min 56 s
